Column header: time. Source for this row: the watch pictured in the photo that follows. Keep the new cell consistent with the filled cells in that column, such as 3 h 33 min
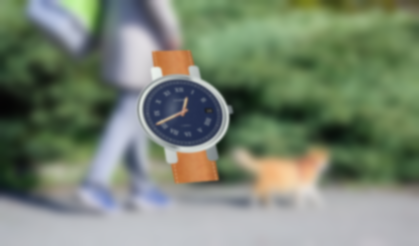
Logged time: 12 h 41 min
